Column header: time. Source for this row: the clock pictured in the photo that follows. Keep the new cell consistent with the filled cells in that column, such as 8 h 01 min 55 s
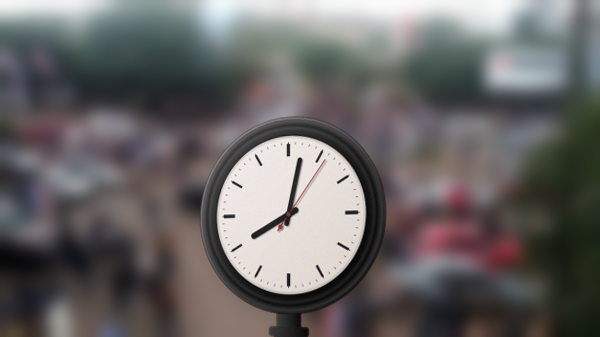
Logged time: 8 h 02 min 06 s
